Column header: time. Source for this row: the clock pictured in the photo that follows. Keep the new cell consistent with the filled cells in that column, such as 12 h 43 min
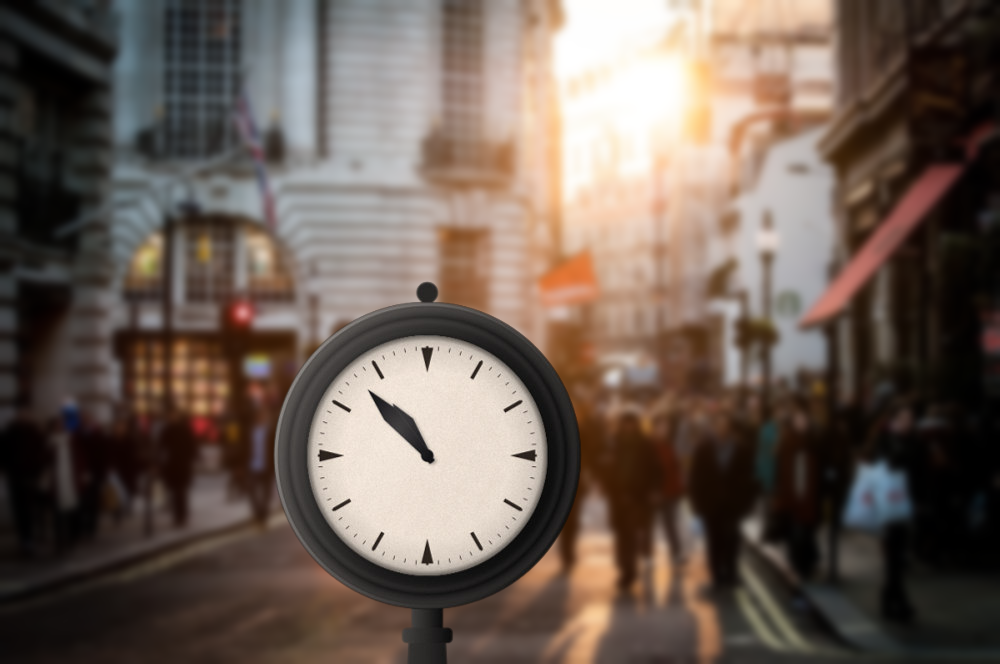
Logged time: 10 h 53 min
